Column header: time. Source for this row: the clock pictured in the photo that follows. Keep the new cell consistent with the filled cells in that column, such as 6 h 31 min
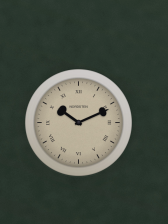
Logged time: 10 h 11 min
